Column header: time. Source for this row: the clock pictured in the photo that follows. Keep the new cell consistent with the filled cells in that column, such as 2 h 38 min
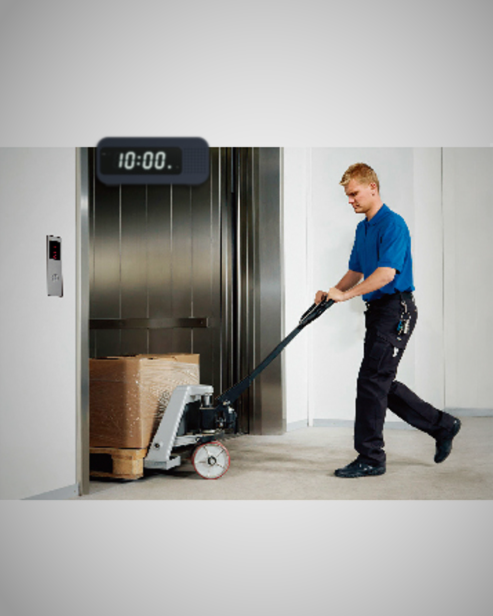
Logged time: 10 h 00 min
